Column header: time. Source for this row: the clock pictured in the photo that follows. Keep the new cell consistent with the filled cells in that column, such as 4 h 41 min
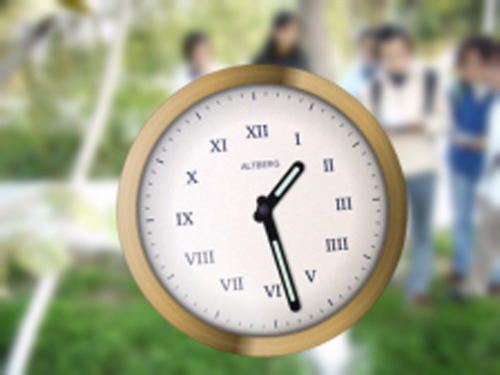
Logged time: 1 h 28 min
